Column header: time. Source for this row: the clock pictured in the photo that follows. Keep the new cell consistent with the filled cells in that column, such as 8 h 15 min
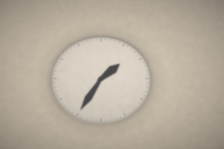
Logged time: 1 h 35 min
